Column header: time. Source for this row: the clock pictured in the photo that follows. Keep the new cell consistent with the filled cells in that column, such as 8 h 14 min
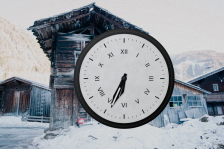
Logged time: 6 h 34 min
